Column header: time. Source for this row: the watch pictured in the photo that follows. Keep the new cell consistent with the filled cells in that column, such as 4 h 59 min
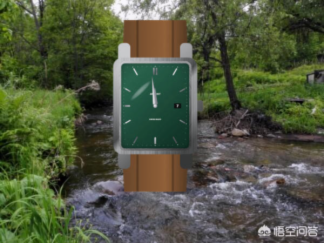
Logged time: 11 h 59 min
